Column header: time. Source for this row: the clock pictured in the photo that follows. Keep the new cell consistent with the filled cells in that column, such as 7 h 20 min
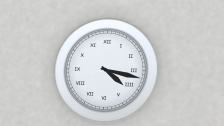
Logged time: 4 h 17 min
